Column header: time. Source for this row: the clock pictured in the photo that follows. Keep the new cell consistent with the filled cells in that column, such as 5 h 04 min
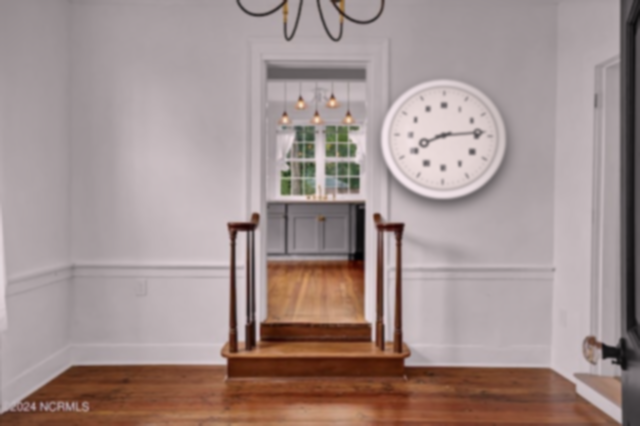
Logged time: 8 h 14 min
